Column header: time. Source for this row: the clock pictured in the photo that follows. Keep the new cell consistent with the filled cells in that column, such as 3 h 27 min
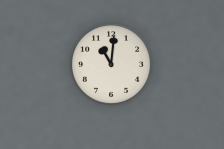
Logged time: 11 h 01 min
